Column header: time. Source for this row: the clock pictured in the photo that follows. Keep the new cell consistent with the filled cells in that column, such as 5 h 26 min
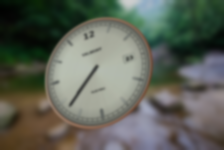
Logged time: 7 h 38 min
